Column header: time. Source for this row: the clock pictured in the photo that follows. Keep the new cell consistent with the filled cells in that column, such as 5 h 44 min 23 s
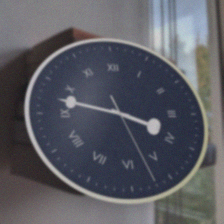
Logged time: 3 h 47 min 27 s
